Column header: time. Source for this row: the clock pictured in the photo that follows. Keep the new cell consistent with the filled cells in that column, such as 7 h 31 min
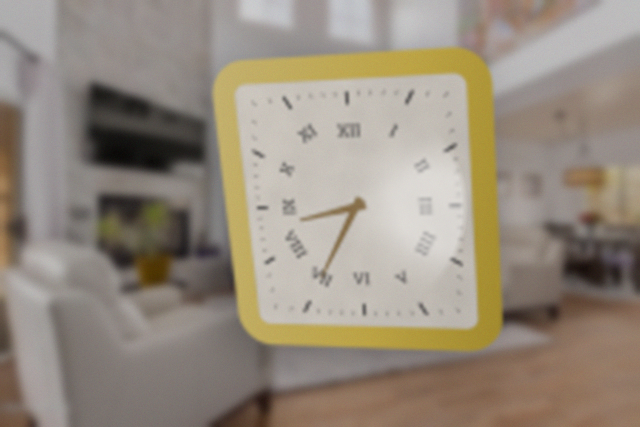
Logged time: 8 h 35 min
